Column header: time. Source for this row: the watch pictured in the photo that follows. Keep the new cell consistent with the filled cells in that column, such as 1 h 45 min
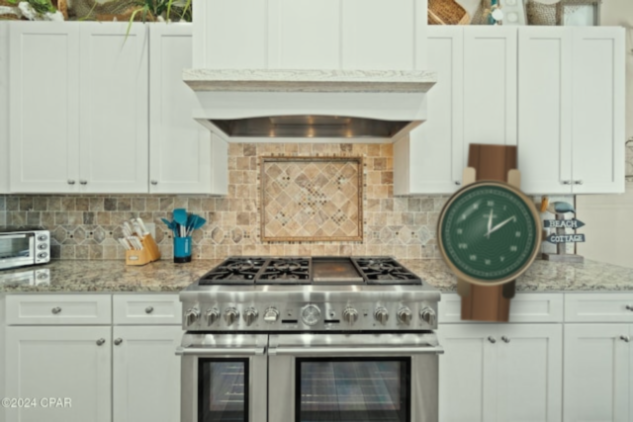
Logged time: 12 h 09 min
